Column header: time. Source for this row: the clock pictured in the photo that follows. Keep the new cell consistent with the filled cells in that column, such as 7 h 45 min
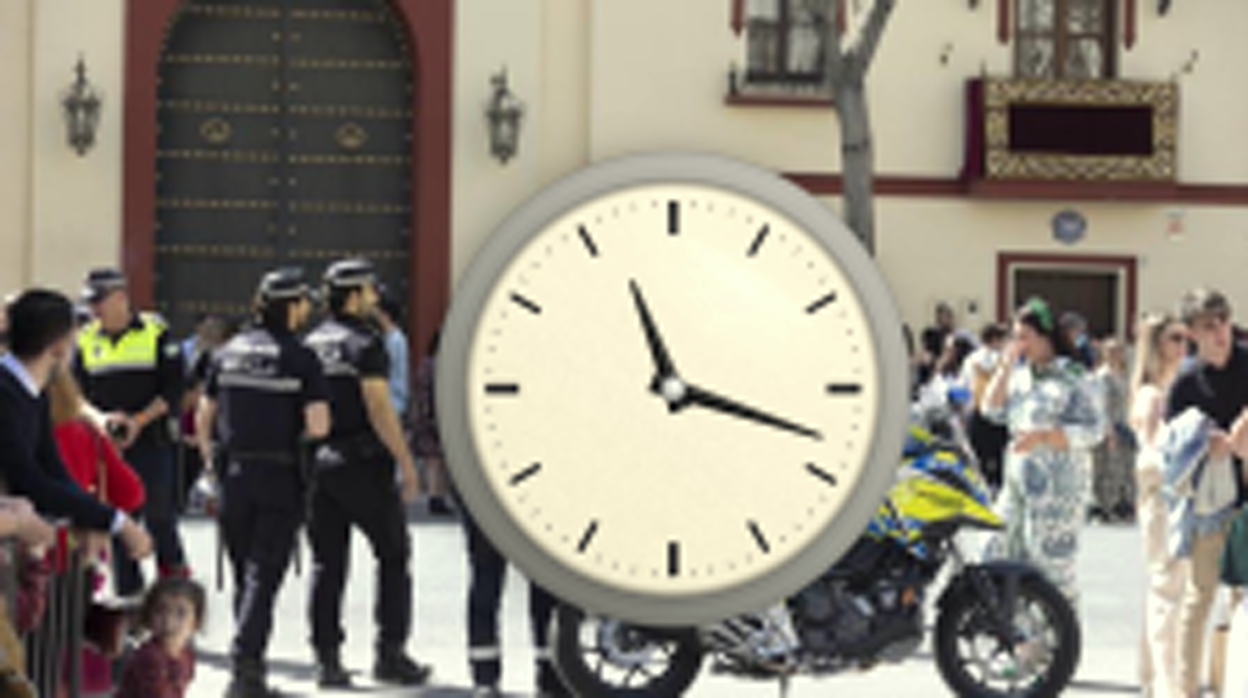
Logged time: 11 h 18 min
